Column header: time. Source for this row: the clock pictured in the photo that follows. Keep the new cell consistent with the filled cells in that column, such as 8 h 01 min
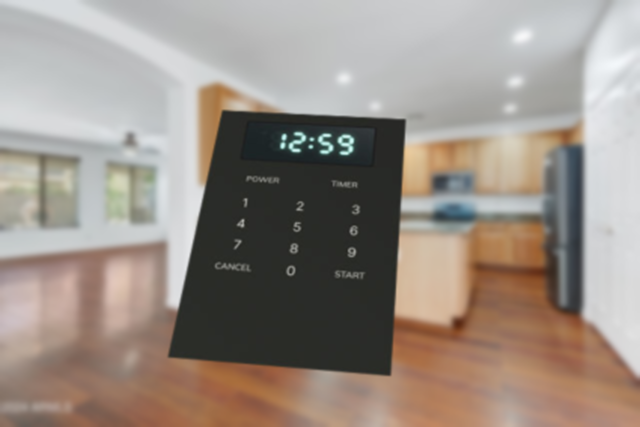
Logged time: 12 h 59 min
